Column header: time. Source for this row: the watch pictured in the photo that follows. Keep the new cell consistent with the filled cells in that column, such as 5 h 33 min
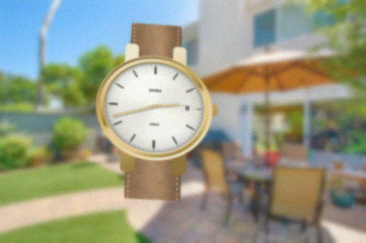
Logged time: 2 h 42 min
